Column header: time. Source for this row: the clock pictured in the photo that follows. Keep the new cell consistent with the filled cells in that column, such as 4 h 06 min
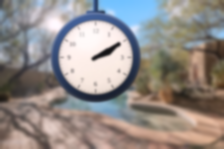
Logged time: 2 h 10 min
